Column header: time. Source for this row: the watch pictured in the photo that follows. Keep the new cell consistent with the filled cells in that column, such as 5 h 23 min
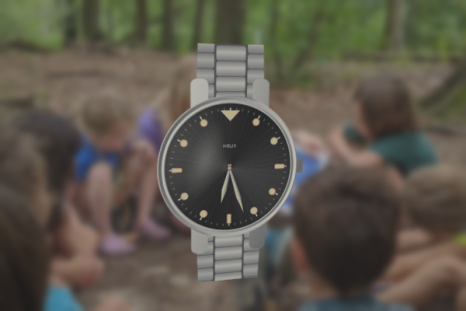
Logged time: 6 h 27 min
